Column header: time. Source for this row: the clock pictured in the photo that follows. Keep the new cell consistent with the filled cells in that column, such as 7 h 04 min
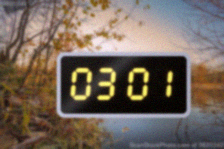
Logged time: 3 h 01 min
